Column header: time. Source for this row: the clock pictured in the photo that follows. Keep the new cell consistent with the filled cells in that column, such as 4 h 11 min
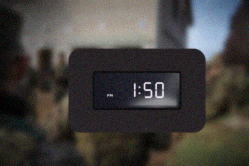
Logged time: 1 h 50 min
